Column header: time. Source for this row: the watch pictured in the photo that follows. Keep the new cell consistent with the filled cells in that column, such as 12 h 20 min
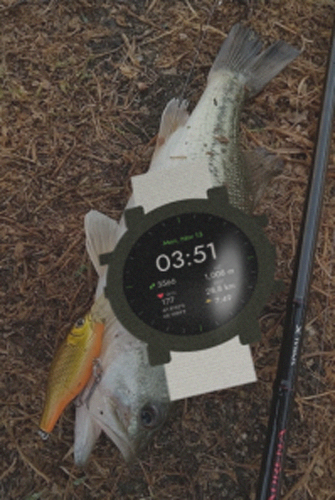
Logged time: 3 h 51 min
